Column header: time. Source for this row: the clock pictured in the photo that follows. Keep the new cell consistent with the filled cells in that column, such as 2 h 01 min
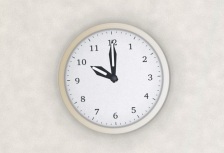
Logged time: 10 h 00 min
